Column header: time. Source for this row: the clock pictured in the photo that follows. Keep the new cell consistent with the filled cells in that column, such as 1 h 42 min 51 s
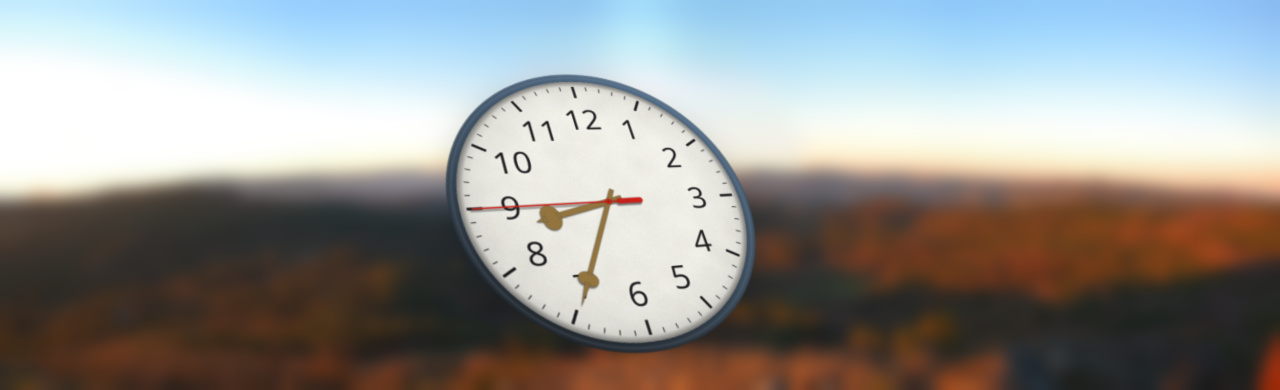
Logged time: 8 h 34 min 45 s
